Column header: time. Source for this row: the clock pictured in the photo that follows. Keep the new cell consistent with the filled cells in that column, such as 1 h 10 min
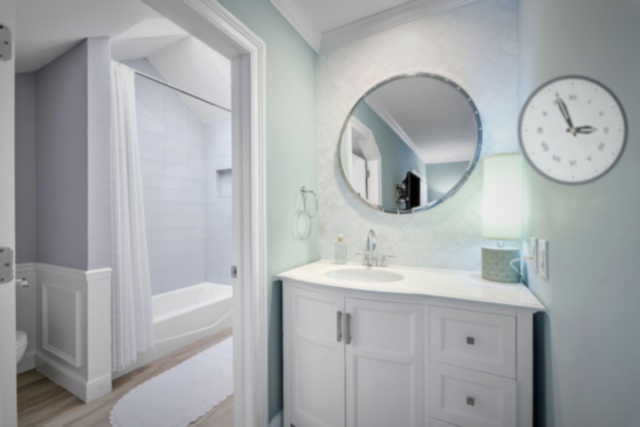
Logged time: 2 h 56 min
